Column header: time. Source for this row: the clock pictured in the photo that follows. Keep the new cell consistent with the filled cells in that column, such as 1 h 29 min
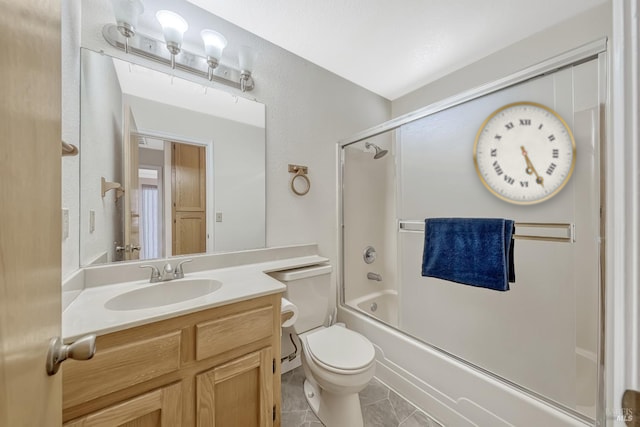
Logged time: 5 h 25 min
